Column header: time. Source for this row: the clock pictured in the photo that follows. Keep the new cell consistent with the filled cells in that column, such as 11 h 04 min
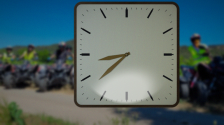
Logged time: 8 h 38 min
